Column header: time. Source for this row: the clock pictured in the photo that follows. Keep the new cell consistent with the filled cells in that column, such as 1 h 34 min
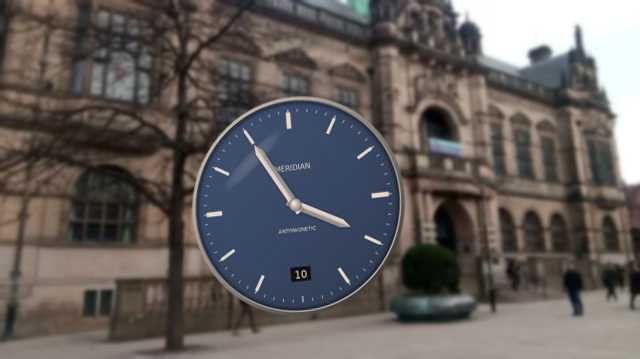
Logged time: 3 h 55 min
